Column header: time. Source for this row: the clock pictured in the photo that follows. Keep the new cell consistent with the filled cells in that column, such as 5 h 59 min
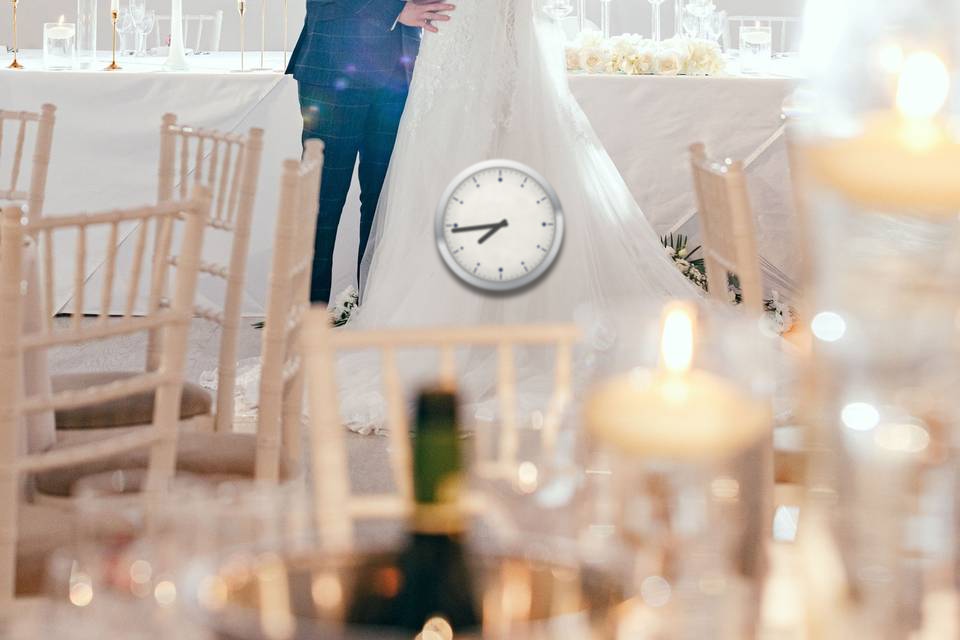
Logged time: 7 h 44 min
